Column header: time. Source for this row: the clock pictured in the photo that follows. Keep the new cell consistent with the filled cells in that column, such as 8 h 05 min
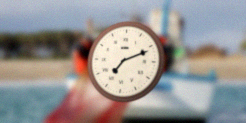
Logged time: 7 h 11 min
